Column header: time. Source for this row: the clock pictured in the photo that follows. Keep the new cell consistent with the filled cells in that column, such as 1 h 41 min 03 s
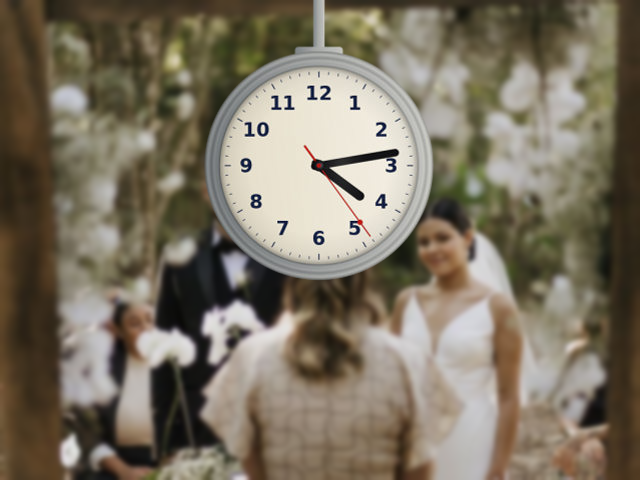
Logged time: 4 h 13 min 24 s
